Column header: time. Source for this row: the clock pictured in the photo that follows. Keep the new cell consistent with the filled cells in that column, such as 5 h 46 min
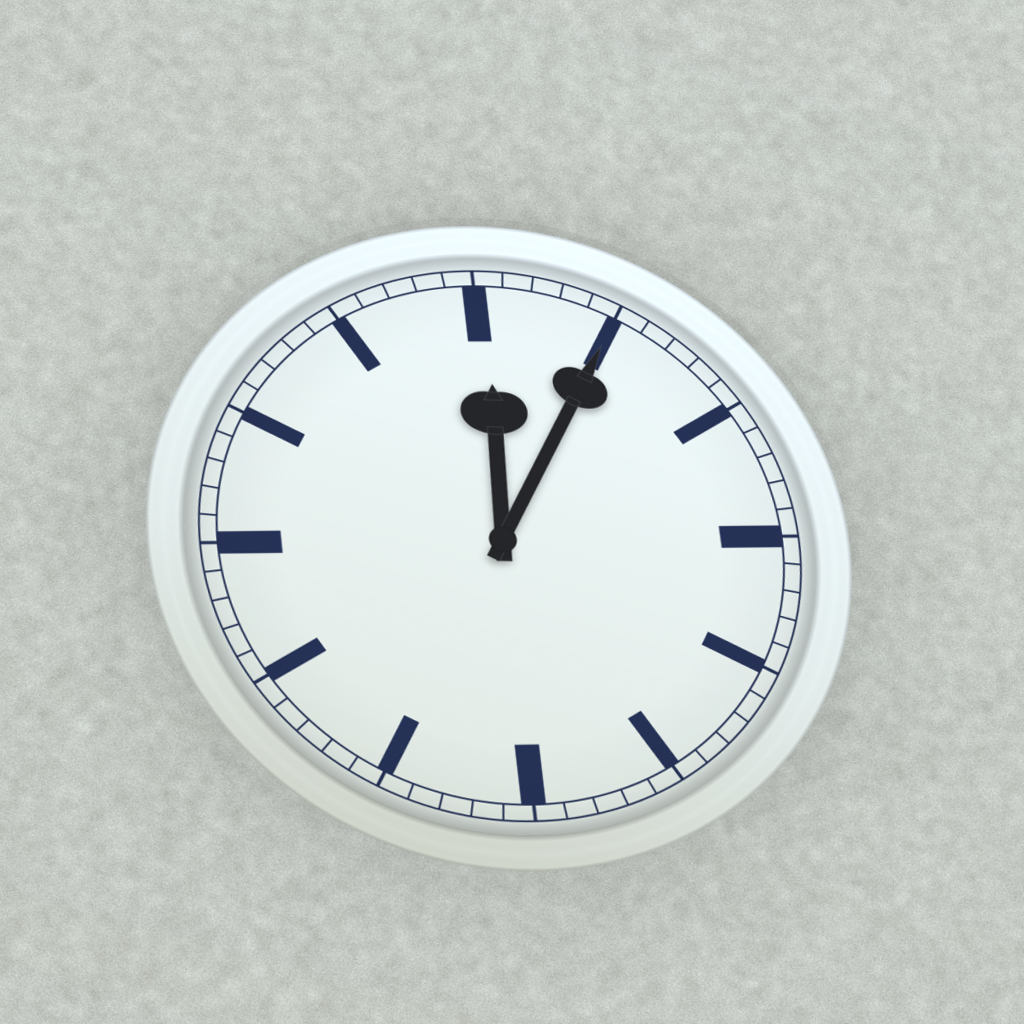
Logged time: 12 h 05 min
